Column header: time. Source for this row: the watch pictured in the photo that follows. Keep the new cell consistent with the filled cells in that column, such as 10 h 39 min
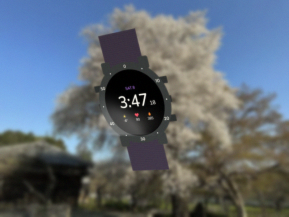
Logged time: 3 h 47 min
